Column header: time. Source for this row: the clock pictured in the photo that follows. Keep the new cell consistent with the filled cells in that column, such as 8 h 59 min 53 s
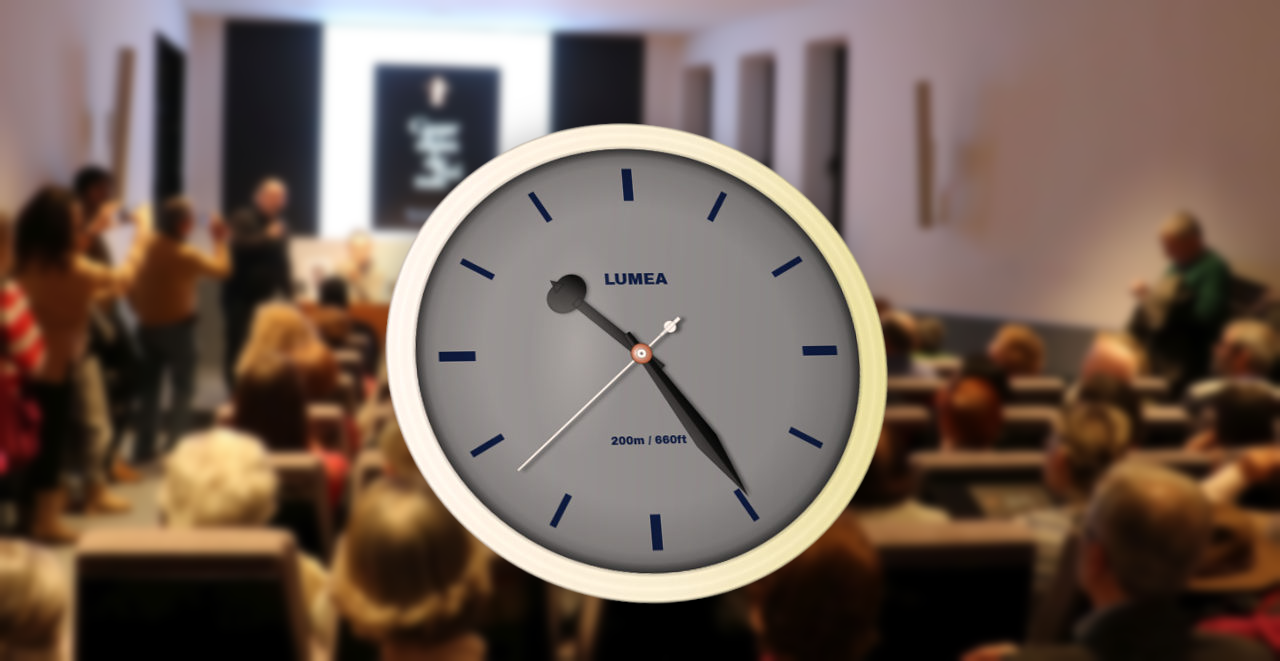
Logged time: 10 h 24 min 38 s
